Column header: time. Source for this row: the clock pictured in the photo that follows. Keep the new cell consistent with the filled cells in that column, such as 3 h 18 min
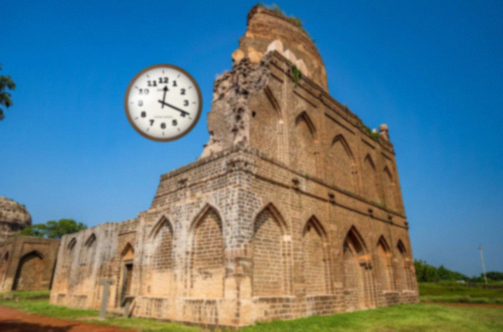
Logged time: 12 h 19 min
